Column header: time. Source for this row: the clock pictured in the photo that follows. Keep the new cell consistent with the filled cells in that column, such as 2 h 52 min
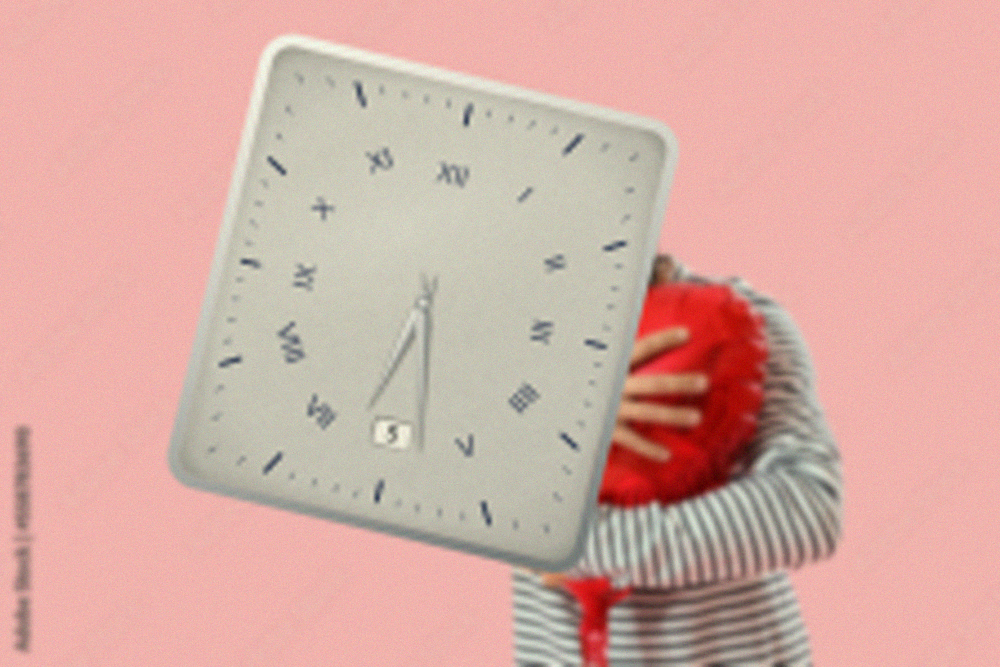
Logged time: 6 h 28 min
